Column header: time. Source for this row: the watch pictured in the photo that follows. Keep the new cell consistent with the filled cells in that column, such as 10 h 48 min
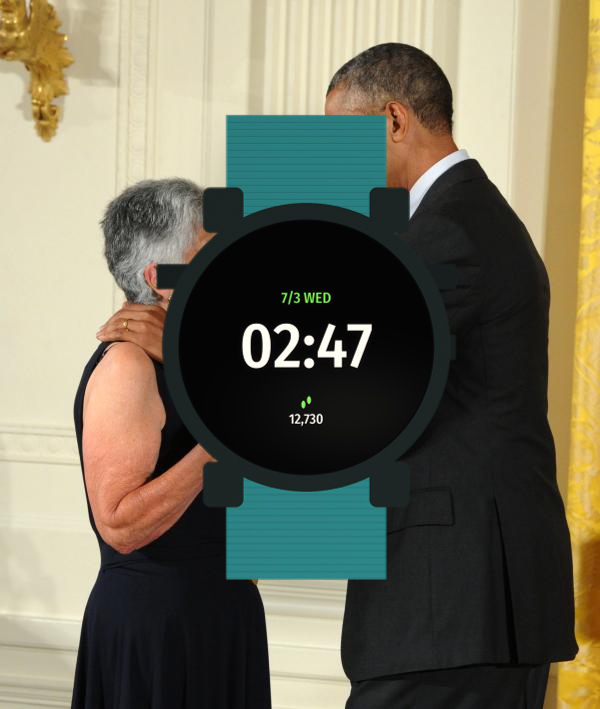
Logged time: 2 h 47 min
